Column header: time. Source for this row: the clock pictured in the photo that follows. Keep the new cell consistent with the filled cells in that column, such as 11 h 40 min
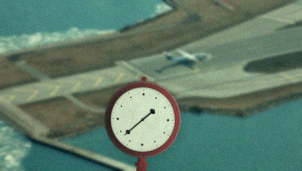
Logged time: 1 h 38 min
